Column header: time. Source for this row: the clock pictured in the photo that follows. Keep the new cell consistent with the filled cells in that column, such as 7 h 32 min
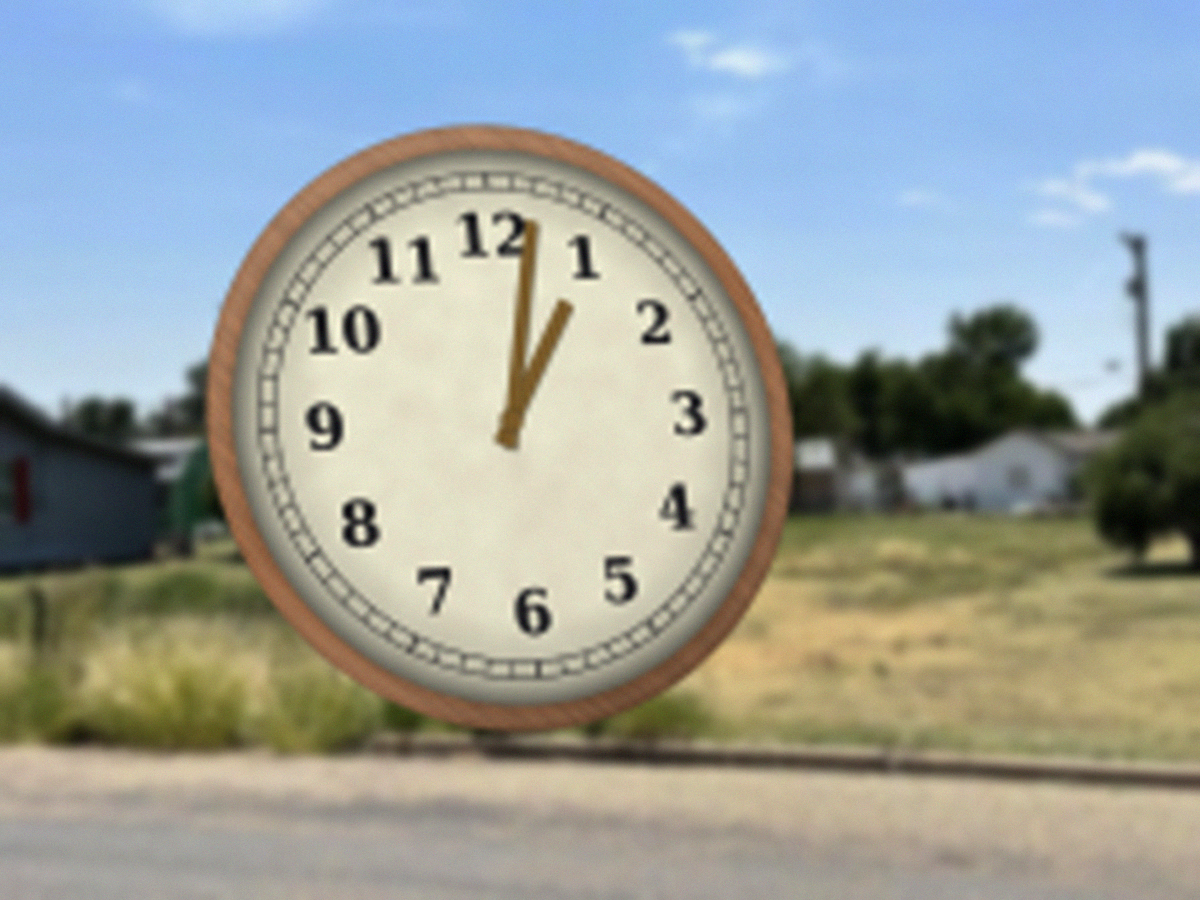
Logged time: 1 h 02 min
